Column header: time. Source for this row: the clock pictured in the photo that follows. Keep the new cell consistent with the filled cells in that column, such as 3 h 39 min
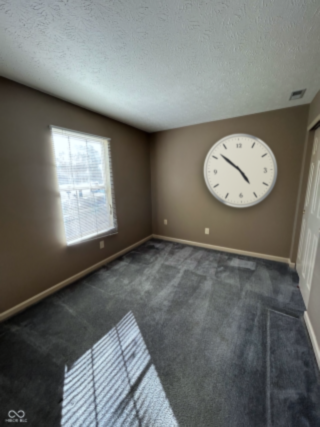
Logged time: 4 h 52 min
